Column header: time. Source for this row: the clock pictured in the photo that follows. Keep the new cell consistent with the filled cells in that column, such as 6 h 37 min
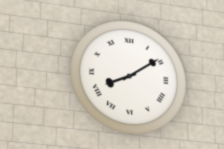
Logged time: 8 h 09 min
